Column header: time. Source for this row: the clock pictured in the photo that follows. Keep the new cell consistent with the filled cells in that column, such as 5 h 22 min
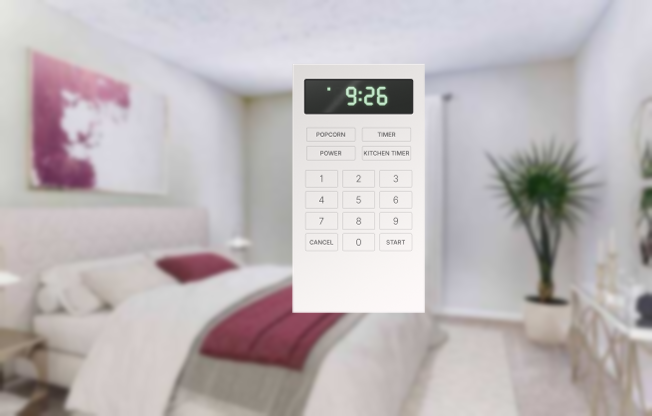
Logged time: 9 h 26 min
